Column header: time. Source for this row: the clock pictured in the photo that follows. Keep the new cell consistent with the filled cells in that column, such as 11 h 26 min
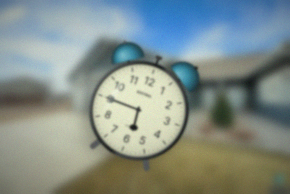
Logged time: 5 h 45 min
